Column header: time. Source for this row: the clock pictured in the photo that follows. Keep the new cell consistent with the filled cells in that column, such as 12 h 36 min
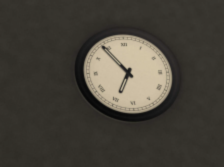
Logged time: 6 h 54 min
